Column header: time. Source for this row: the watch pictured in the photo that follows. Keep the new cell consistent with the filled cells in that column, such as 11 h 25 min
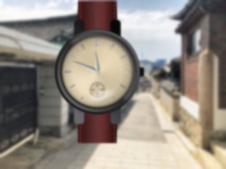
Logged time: 11 h 49 min
